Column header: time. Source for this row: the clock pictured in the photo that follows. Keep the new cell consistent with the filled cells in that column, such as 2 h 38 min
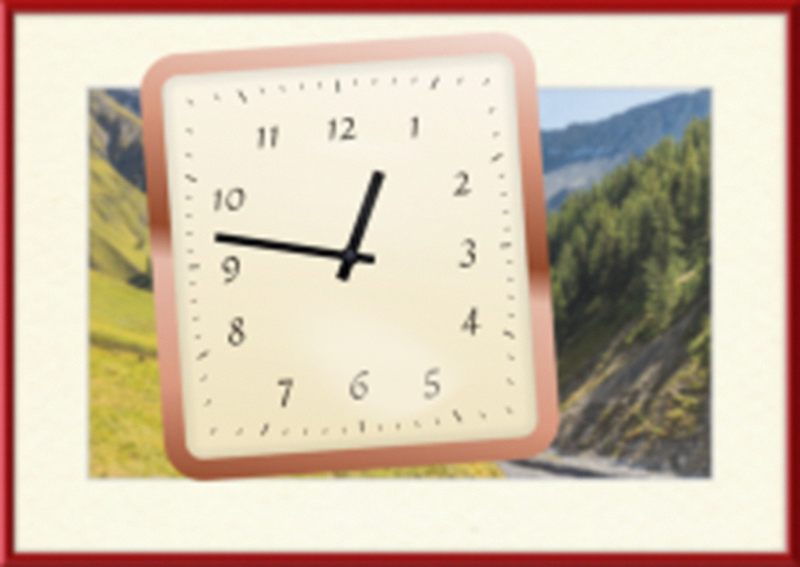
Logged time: 12 h 47 min
